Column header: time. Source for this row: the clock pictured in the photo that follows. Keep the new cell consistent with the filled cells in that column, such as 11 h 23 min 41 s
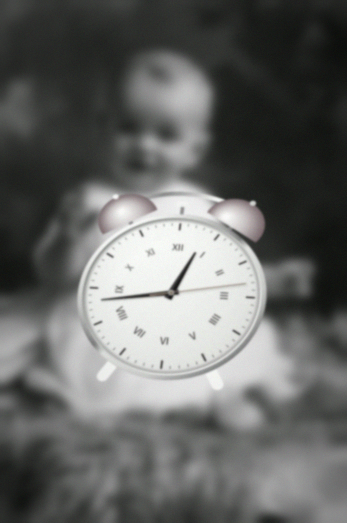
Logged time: 12 h 43 min 13 s
